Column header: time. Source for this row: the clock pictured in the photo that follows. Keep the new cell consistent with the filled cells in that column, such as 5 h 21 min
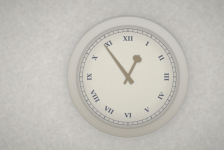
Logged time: 12 h 54 min
